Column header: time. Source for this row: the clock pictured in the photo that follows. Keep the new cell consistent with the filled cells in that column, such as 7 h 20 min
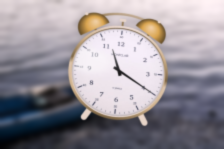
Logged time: 11 h 20 min
